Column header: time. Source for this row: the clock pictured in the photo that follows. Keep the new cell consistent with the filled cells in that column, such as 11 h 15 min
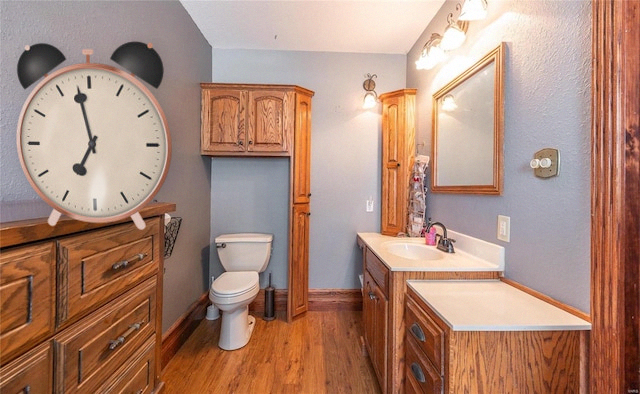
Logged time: 6 h 58 min
